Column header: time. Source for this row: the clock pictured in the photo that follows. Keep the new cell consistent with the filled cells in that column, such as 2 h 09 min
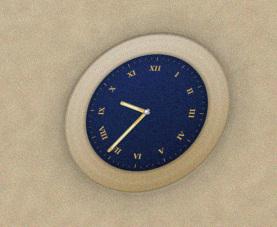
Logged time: 9 h 36 min
